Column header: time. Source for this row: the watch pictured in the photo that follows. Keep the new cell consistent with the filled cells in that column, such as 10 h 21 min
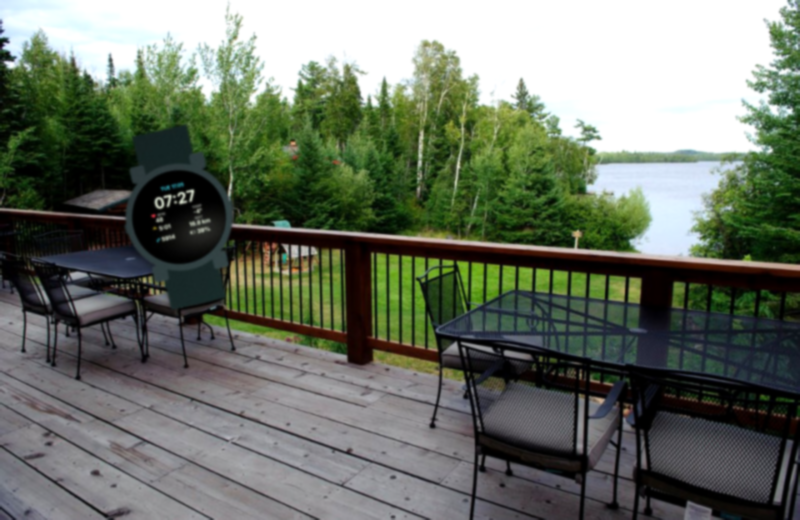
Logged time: 7 h 27 min
